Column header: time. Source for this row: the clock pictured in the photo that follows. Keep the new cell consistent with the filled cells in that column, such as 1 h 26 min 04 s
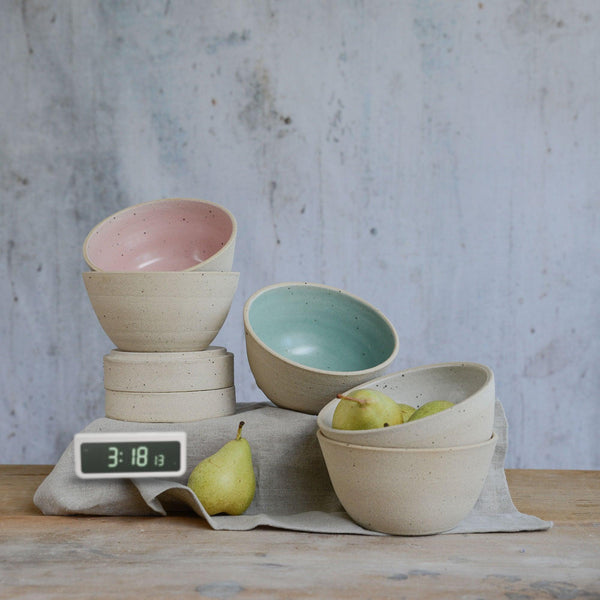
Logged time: 3 h 18 min 13 s
